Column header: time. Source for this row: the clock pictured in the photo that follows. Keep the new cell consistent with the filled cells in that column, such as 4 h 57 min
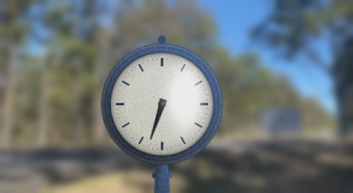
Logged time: 6 h 33 min
